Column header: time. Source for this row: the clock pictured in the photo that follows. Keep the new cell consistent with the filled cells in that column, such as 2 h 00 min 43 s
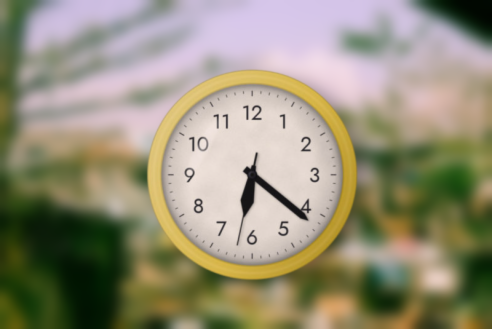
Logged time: 6 h 21 min 32 s
